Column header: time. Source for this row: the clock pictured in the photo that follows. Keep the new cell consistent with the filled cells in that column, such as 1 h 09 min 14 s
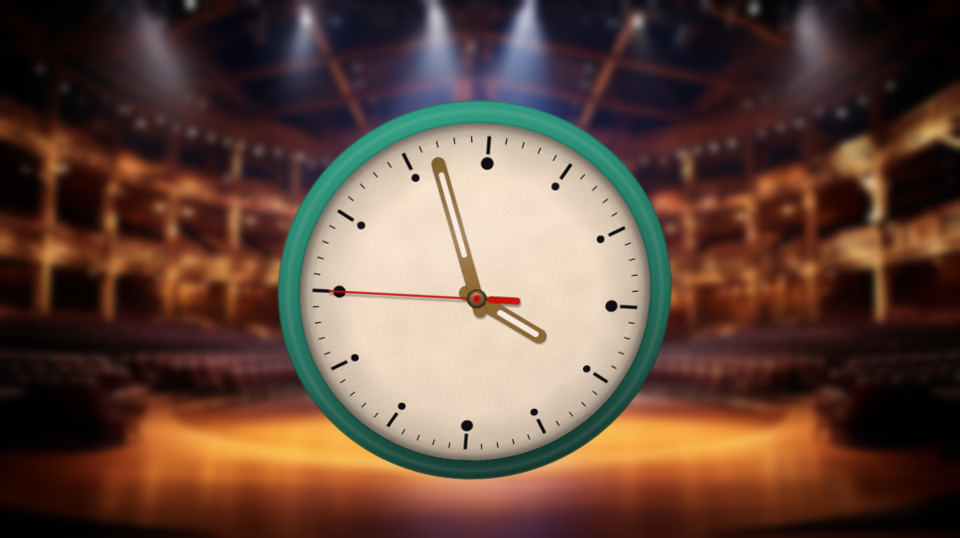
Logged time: 3 h 56 min 45 s
